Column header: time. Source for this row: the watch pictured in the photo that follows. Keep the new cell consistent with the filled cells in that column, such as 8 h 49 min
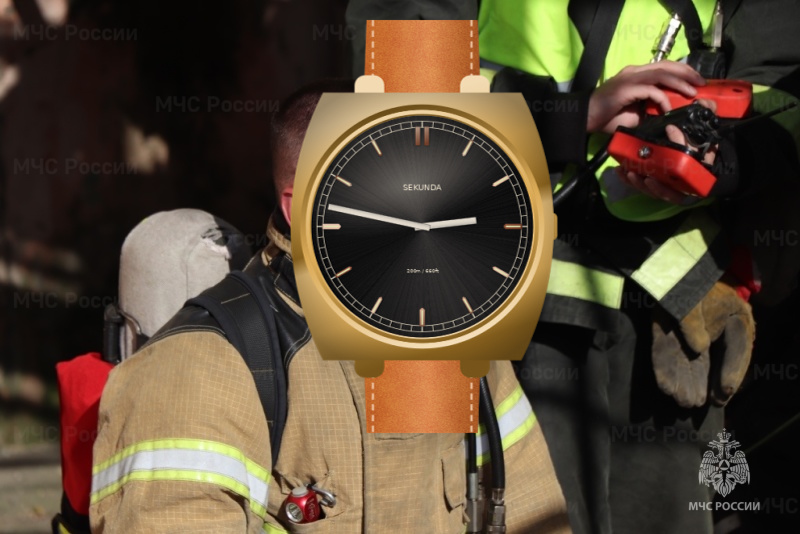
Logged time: 2 h 47 min
